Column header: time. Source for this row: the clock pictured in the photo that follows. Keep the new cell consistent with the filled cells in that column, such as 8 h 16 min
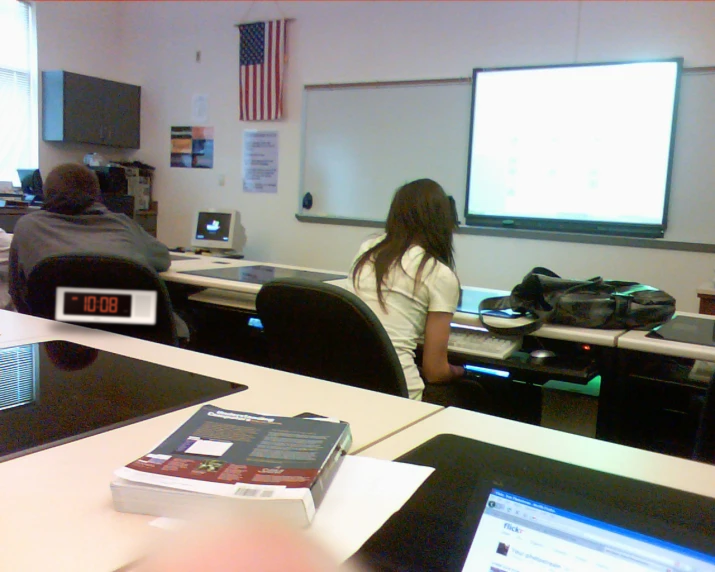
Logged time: 10 h 08 min
